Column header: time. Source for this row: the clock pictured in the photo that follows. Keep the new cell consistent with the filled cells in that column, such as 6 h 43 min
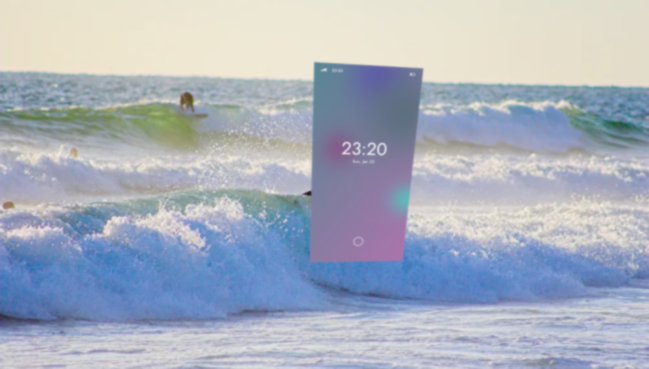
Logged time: 23 h 20 min
